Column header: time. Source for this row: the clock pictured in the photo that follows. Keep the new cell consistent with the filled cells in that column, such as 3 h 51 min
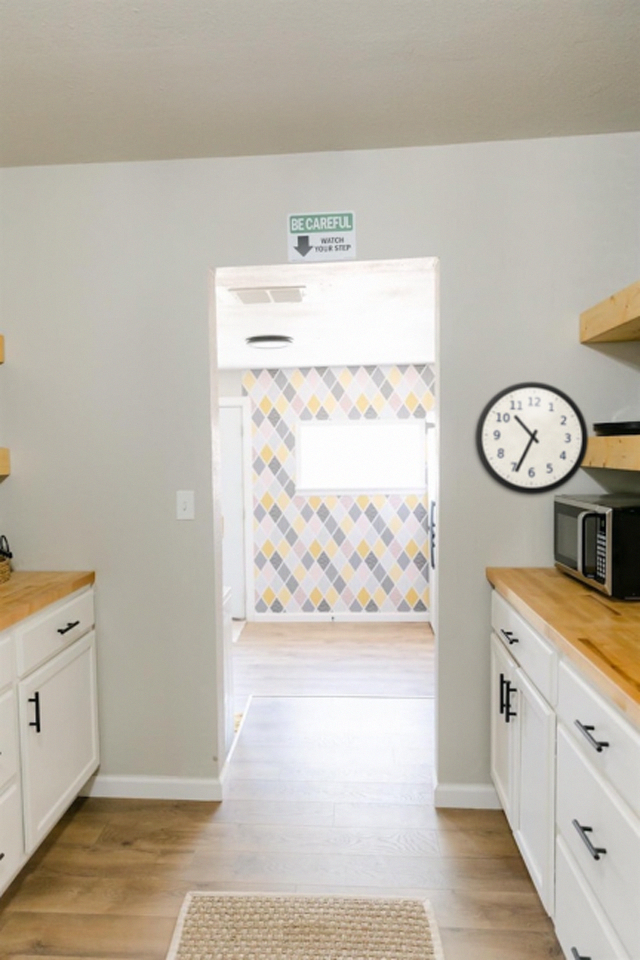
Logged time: 10 h 34 min
